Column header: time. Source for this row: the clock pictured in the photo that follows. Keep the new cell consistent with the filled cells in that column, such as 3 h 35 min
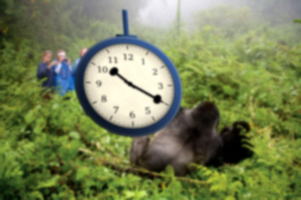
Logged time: 10 h 20 min
